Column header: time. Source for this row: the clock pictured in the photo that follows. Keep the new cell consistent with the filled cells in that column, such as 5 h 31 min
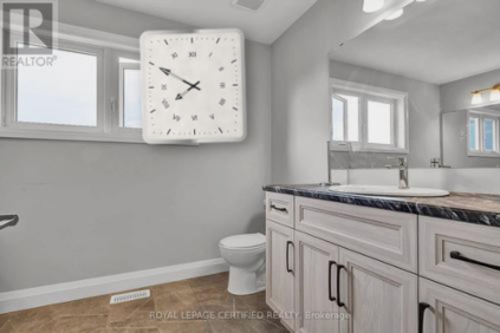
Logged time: 7 h 50 min
